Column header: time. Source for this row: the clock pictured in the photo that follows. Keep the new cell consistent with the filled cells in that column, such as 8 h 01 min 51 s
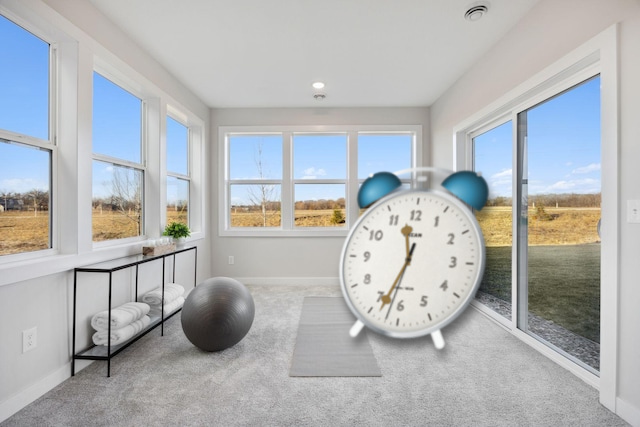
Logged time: 11 h 33 min 32 s
